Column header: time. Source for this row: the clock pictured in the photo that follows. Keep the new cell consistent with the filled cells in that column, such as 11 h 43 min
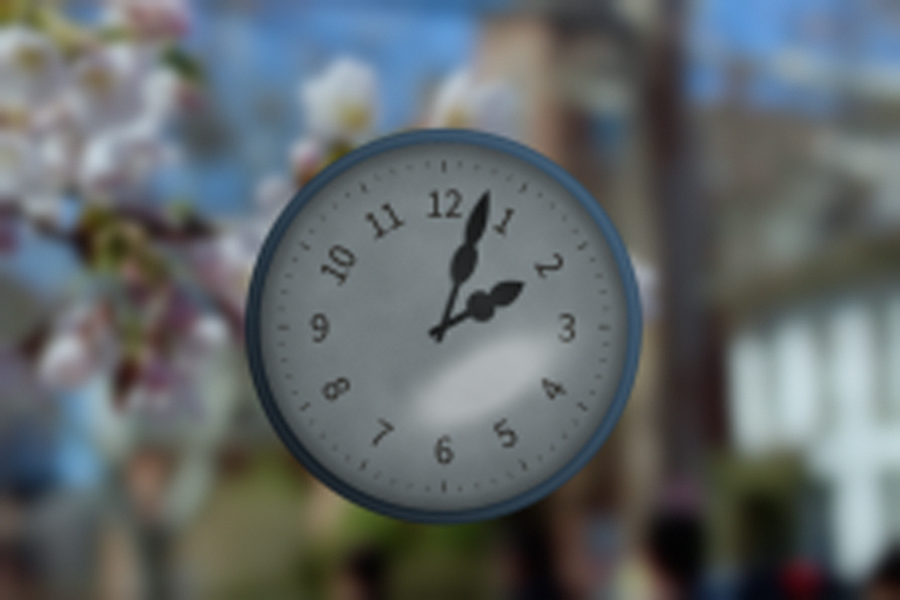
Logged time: 2 h 03 min
